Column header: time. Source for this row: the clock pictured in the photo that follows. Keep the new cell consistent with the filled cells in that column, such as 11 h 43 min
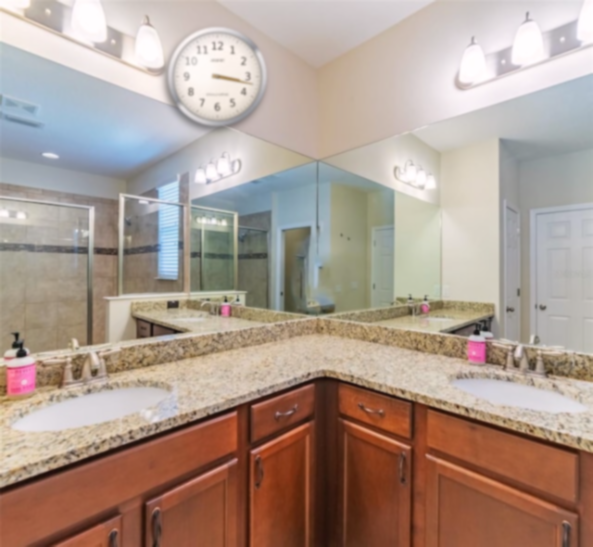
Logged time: 3 h 17 min
